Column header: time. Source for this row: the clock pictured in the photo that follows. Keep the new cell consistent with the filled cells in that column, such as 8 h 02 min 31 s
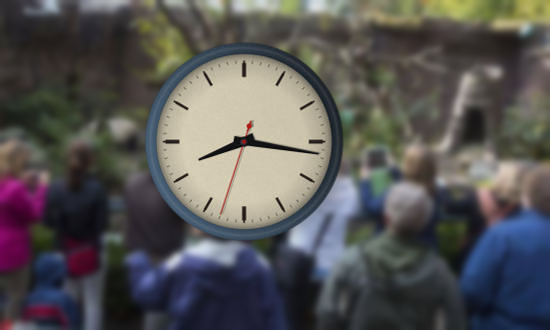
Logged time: 8 h 16 min 33 s
